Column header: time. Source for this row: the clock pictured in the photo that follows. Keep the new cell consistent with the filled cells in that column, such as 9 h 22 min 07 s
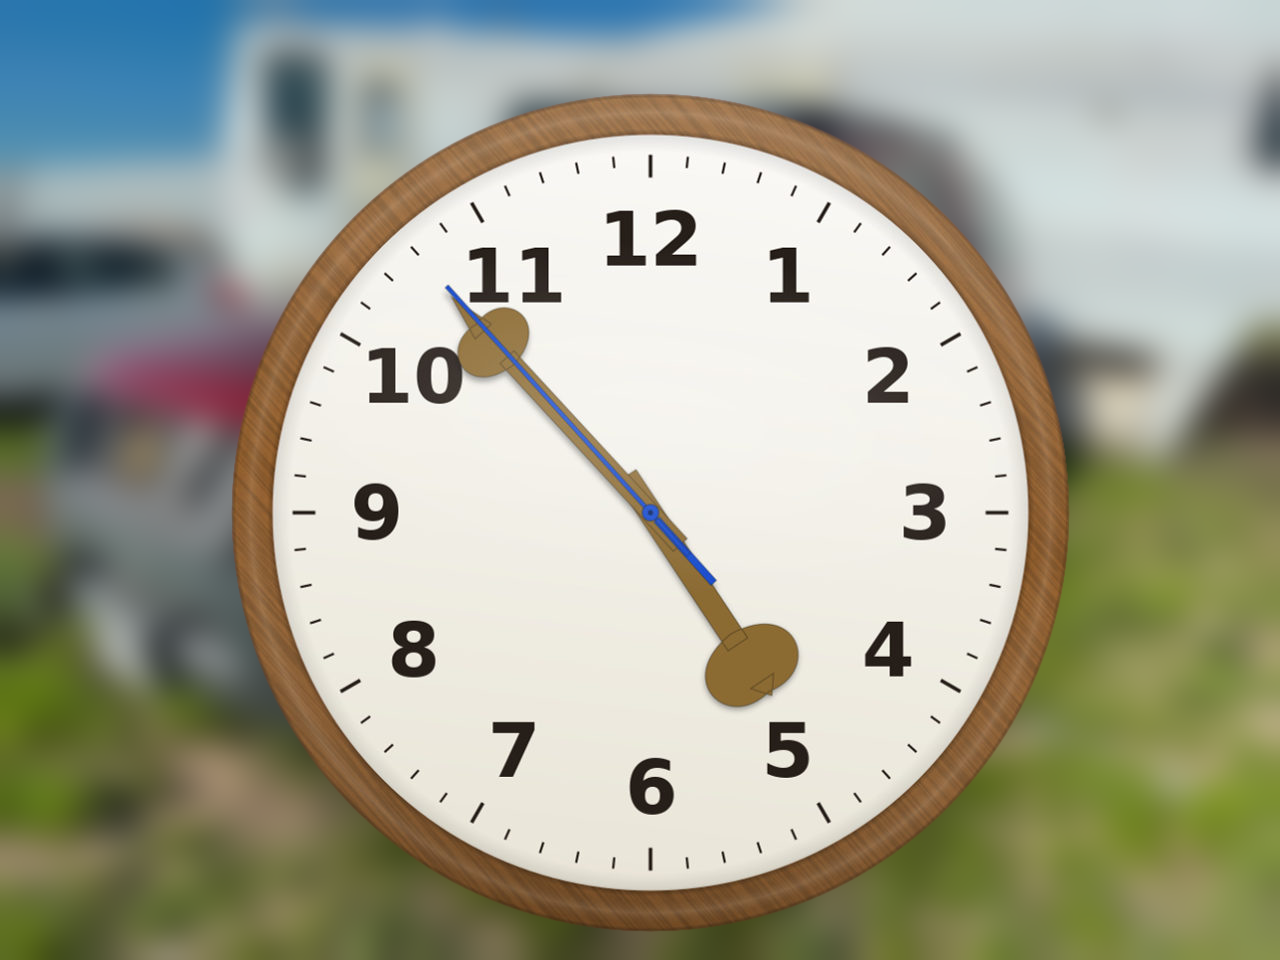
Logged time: 4 h 52 min 53 s
